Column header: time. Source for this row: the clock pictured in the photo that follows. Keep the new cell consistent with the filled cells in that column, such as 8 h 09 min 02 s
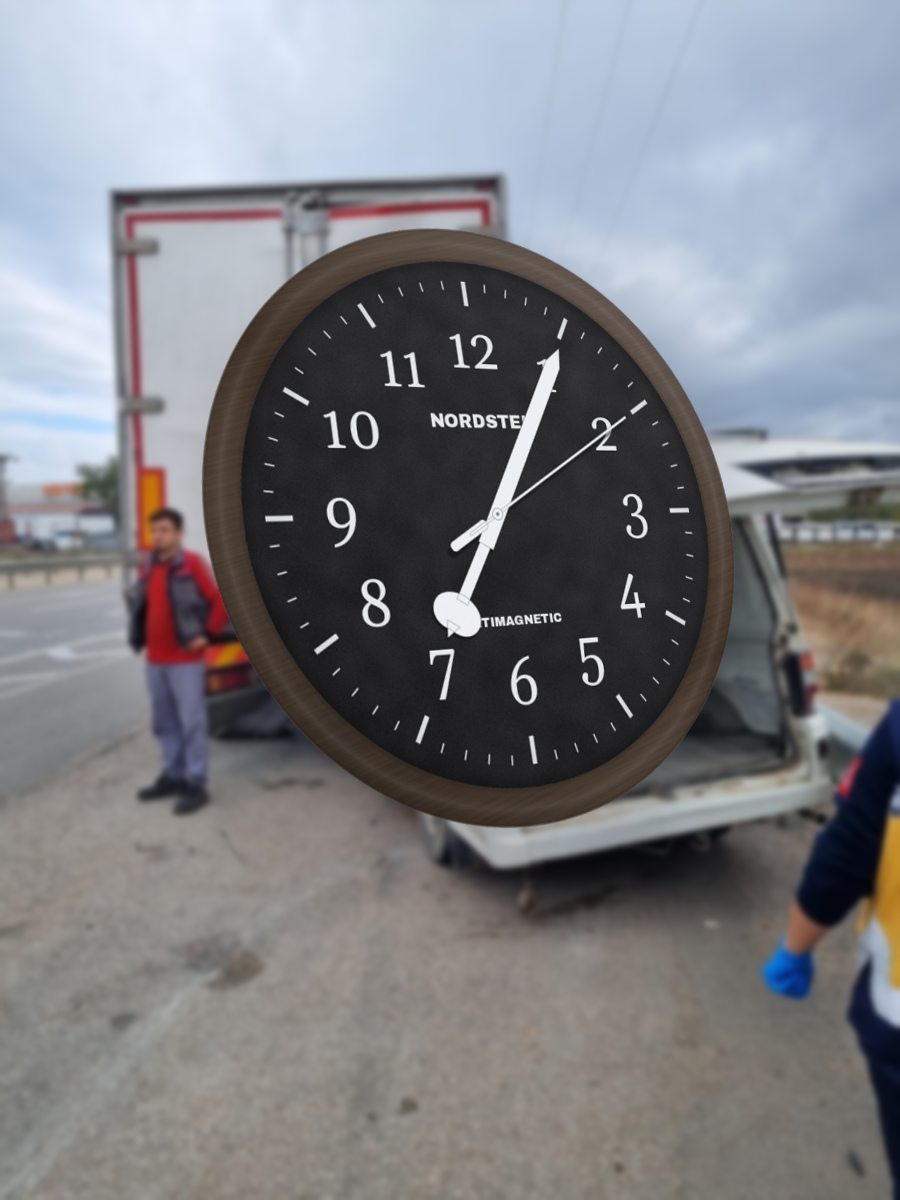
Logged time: 7 h 05 min 10 s
